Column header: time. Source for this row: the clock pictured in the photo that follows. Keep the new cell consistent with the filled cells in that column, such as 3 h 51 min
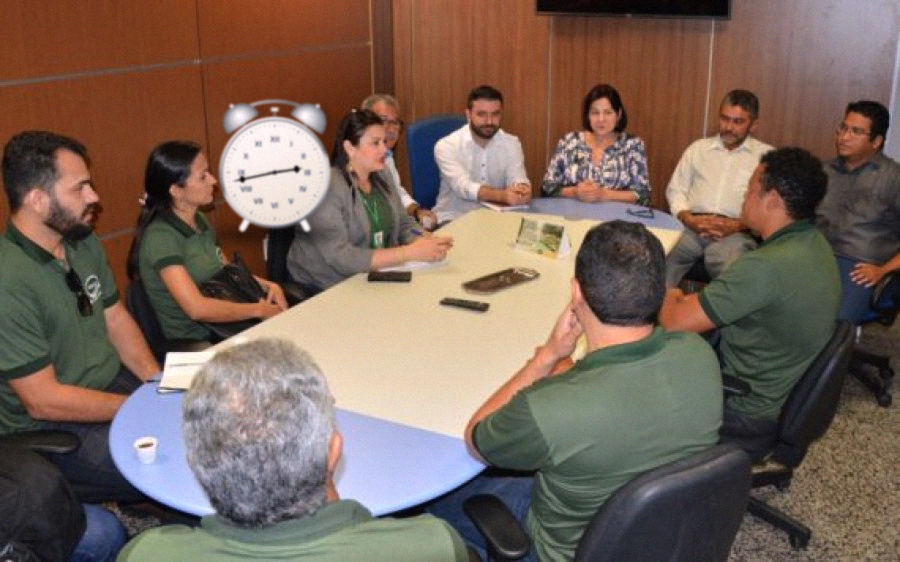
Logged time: 2 h 43 min
